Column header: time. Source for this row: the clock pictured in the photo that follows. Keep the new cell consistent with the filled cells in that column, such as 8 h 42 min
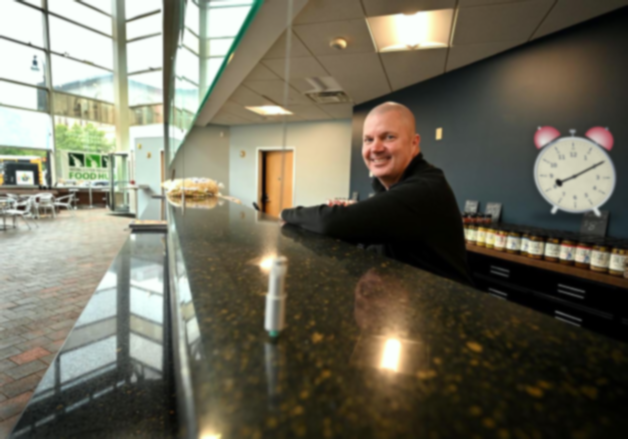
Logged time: 8 h 10 min
